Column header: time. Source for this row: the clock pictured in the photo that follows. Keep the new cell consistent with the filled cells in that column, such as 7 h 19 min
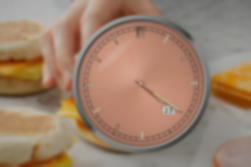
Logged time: 4 h 21 min
